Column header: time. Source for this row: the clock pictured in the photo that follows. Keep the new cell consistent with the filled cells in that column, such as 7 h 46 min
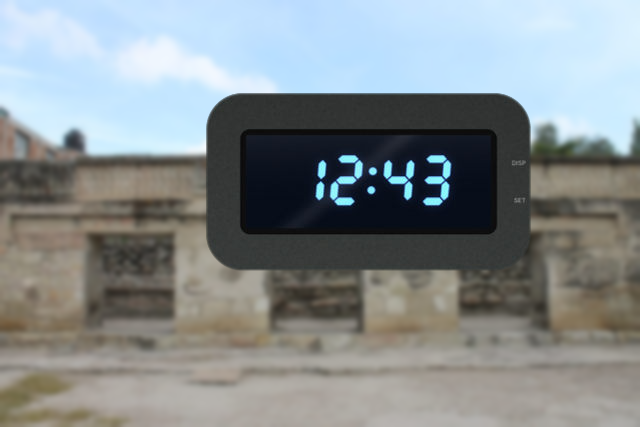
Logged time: 12 h 43 min
